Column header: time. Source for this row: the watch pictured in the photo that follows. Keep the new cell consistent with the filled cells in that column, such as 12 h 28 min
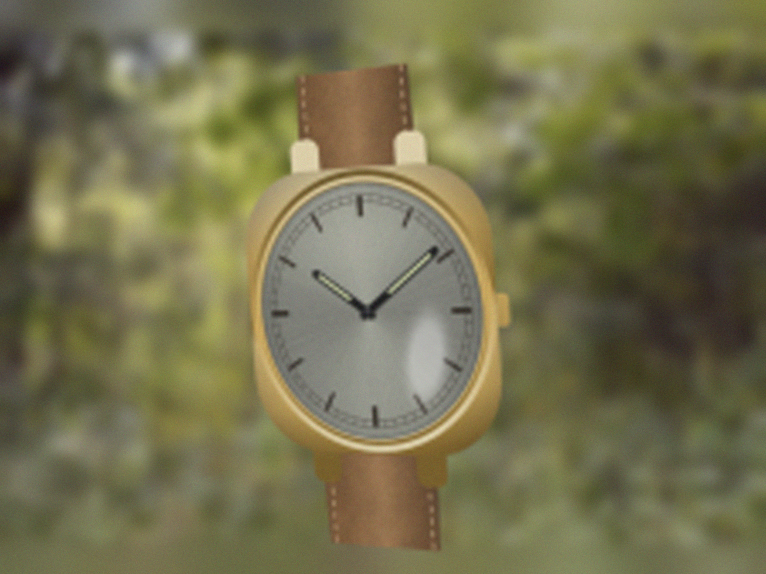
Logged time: 10 h 09 min
